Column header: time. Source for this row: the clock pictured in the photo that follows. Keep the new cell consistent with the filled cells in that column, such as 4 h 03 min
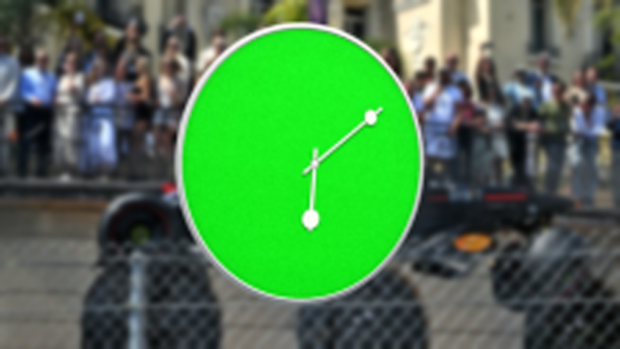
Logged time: 6 h 09 min
